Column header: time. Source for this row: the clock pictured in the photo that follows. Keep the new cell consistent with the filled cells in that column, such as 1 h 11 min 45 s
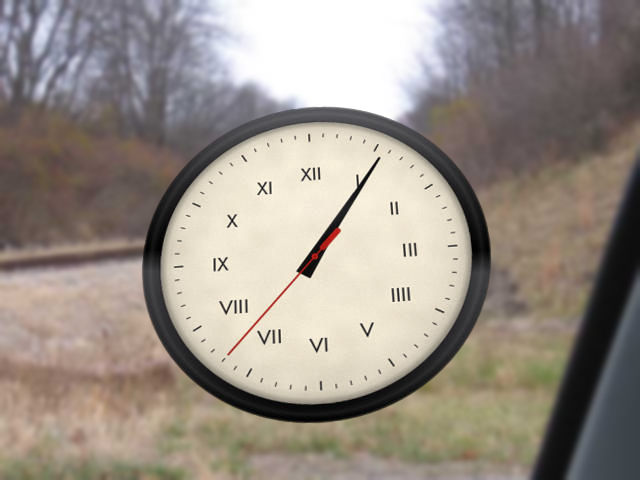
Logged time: 1 h 05 min 37 s
